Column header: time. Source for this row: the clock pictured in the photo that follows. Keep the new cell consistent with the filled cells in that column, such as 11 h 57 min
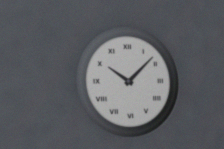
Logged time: 10 h 08 min
